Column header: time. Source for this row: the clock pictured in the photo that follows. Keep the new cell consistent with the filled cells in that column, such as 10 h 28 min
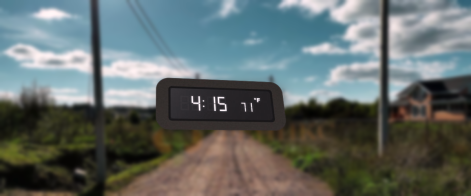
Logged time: 4 h 15 min
